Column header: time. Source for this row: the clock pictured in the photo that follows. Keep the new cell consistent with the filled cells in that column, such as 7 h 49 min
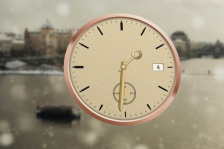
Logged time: 1 h 31 min
